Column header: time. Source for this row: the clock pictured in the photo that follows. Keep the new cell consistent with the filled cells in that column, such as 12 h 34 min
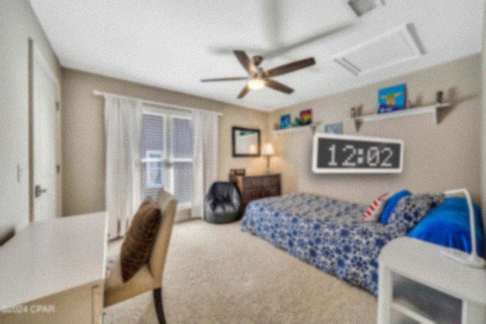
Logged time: 12 h 02 min
